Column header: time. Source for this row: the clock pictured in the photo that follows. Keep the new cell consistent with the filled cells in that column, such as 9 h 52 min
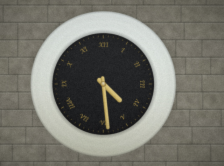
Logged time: 4 h 29 min
